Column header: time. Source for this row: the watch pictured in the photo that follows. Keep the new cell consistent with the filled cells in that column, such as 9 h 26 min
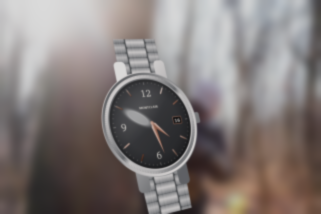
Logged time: 4 h 28 min
